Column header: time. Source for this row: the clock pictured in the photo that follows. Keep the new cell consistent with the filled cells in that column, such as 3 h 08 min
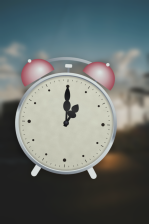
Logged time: 1 h 00 min
